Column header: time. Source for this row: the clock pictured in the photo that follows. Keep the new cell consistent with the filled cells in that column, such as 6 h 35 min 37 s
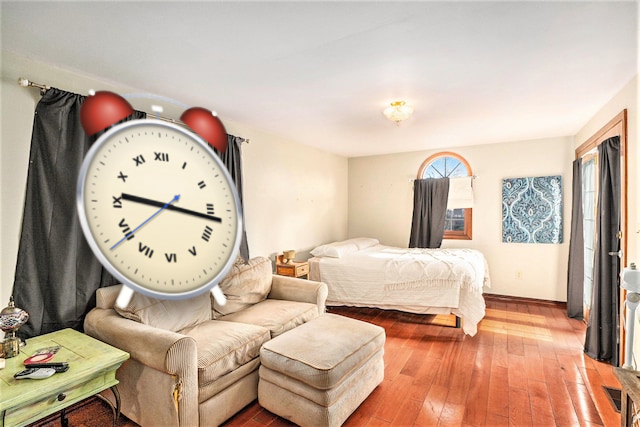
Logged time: 9 h 16 min 39 s
